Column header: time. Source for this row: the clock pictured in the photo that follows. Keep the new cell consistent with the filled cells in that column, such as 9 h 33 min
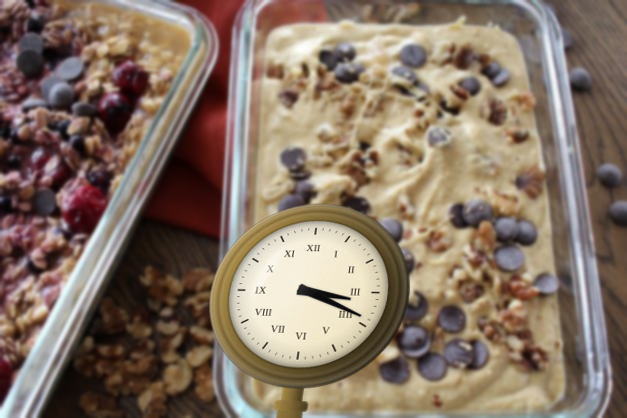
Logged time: 3 h 19 min
